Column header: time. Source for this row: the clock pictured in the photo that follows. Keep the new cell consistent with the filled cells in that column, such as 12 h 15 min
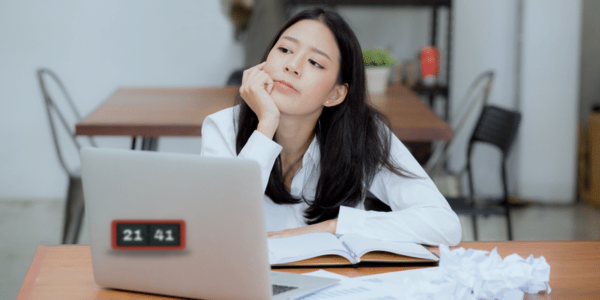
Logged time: 21 h 41 min
